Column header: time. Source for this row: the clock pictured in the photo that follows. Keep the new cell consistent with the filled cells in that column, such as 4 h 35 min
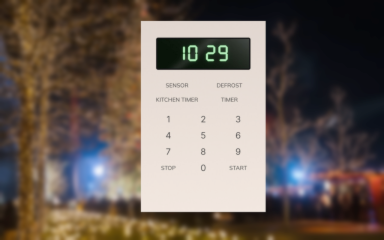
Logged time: 10 h 29 min
